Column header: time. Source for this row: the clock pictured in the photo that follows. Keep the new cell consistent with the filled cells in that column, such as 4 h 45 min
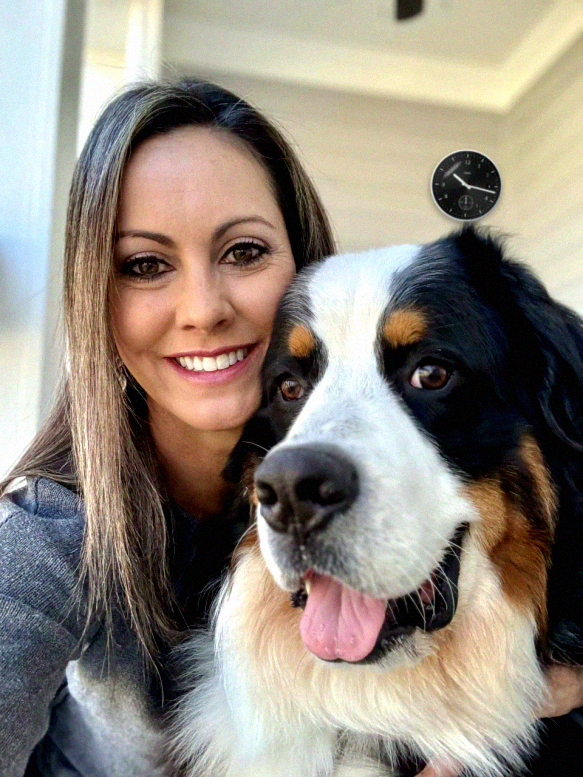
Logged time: 10 h 17 min
